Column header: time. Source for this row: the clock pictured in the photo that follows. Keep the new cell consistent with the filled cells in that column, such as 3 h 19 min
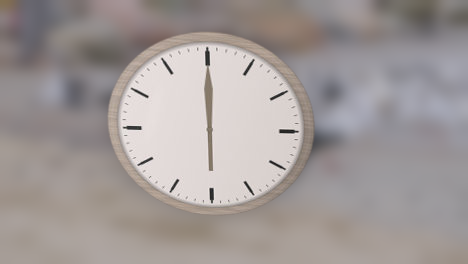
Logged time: 6 h 00 min
